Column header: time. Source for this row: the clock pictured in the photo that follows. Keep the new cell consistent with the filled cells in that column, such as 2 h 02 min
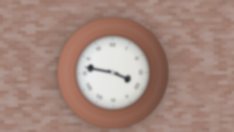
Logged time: 3 h 47 min
